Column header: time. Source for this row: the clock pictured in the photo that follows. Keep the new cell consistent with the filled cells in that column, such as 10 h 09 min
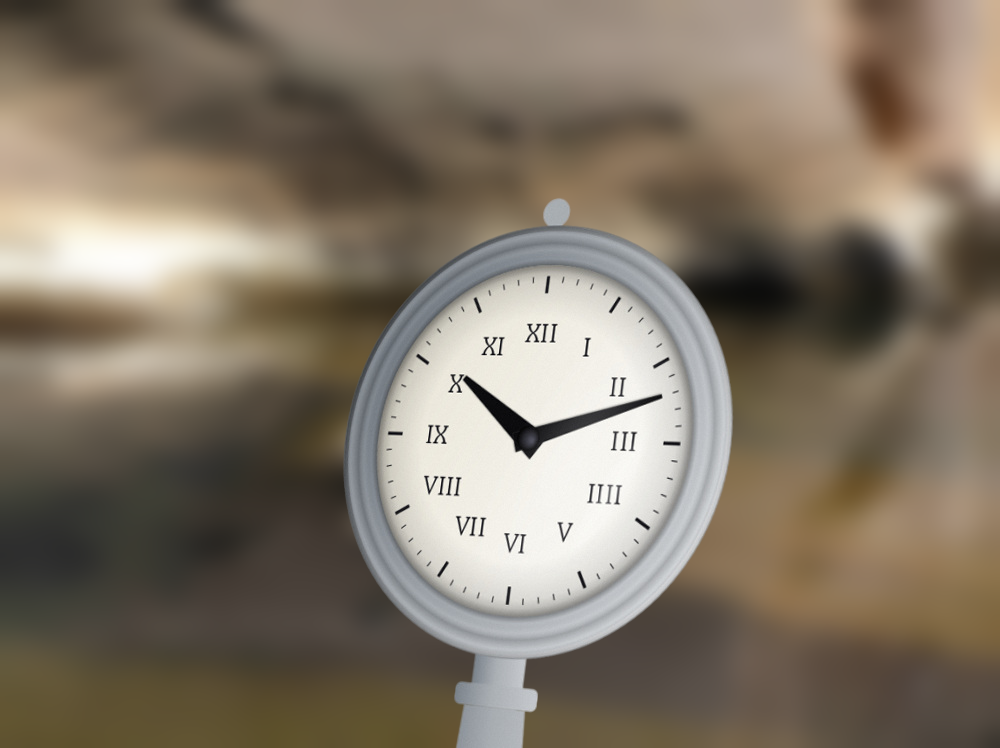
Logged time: 10 h 12 min
